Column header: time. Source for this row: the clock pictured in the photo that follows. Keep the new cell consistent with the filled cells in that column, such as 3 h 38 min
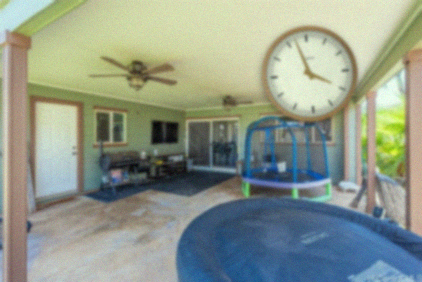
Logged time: 3 h 57 min
